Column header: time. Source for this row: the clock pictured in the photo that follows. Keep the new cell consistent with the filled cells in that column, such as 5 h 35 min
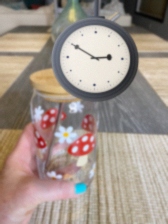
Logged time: 2 h 50 min
